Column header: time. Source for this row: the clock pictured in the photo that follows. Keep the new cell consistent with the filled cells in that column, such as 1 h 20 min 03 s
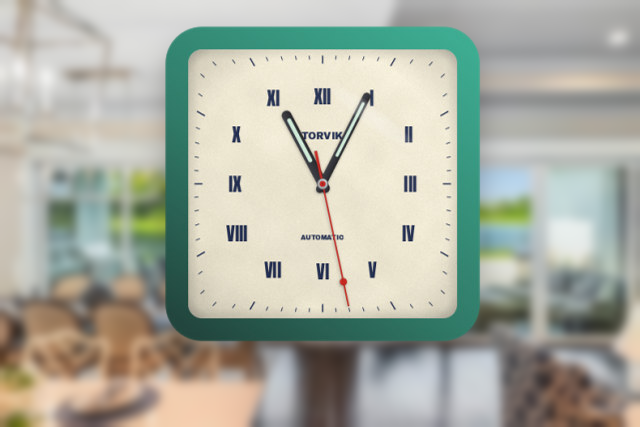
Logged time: 11 h 04 min 28 s
